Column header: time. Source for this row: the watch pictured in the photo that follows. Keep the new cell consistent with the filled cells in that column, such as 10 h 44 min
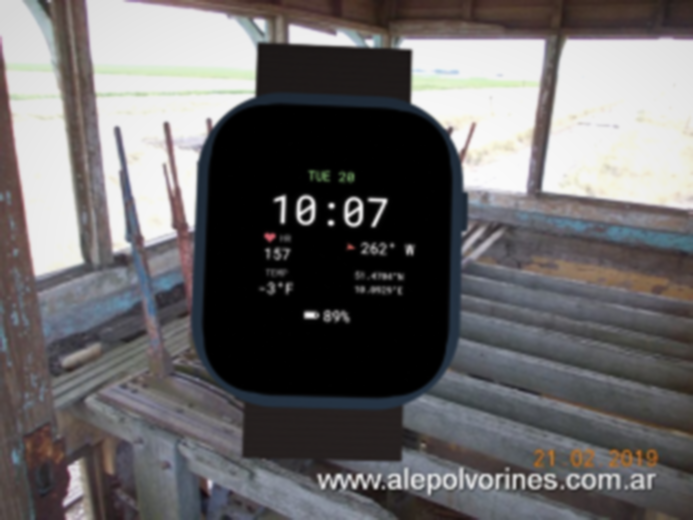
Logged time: 10 h 07 min
